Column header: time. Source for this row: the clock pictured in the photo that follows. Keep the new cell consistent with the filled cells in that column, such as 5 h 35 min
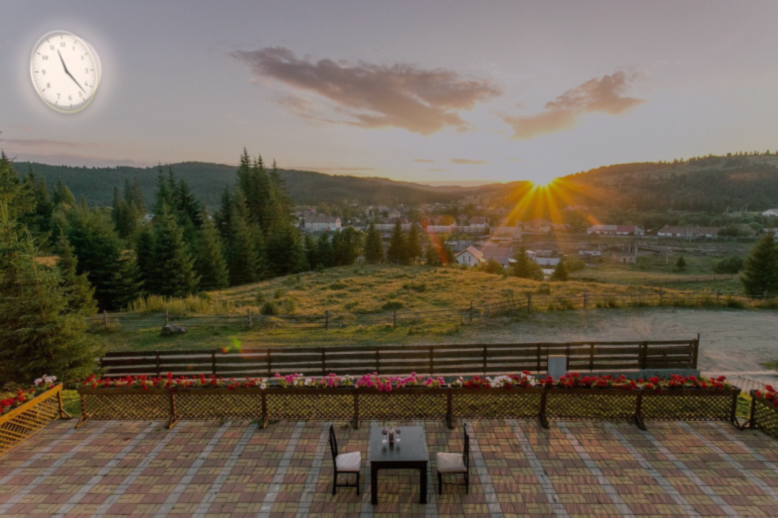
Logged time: 11 h 23 min
